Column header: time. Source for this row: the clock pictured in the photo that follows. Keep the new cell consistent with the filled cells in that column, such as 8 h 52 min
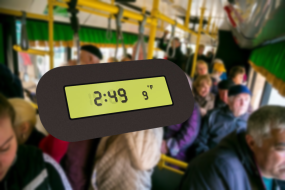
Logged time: 2 h 49 min
